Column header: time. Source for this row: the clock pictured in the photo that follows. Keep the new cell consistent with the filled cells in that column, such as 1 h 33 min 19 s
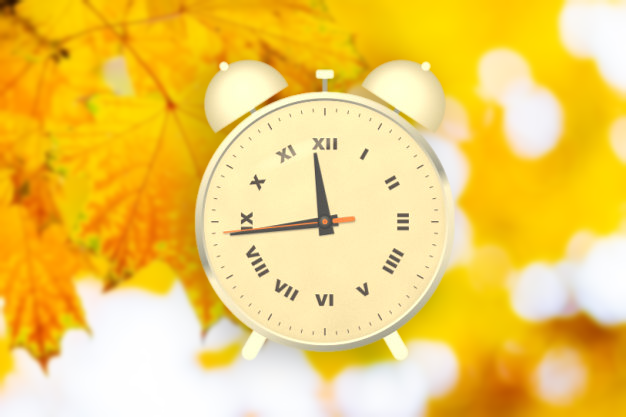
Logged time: 11 h 43 min 44 s
